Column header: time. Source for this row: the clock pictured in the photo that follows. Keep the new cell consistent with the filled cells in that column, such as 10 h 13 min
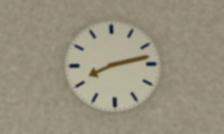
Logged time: 8 h 13 min
